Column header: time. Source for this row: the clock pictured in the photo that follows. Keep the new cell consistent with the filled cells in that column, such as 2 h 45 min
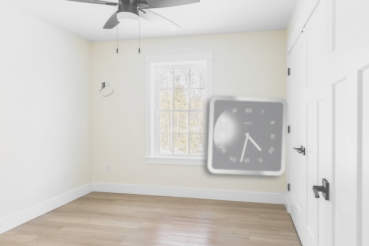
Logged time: 4 h 32 min
